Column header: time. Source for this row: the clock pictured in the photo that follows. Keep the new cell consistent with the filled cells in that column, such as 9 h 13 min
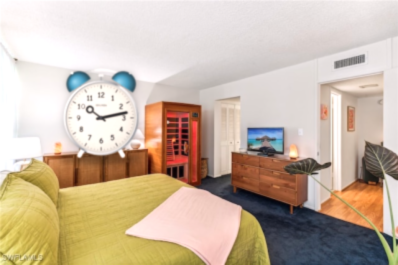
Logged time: 10 h 13 min
